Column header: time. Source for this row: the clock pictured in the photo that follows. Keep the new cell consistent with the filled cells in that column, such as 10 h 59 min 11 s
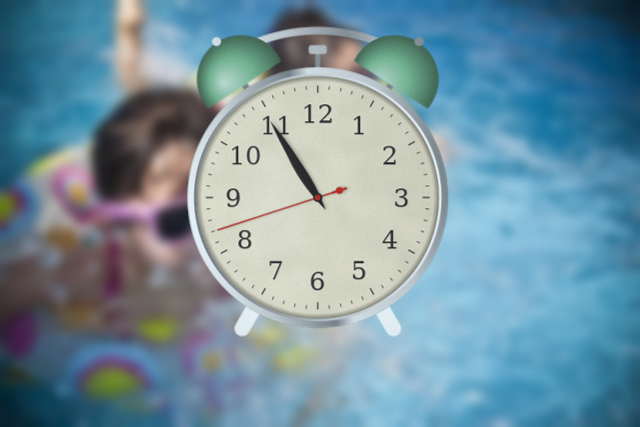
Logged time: 10 h 54 min 42 s
